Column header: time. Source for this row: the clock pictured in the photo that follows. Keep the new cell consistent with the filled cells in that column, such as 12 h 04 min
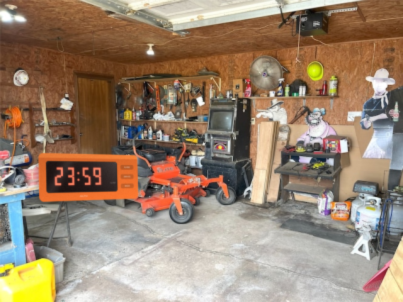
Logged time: 23 h 59 min
